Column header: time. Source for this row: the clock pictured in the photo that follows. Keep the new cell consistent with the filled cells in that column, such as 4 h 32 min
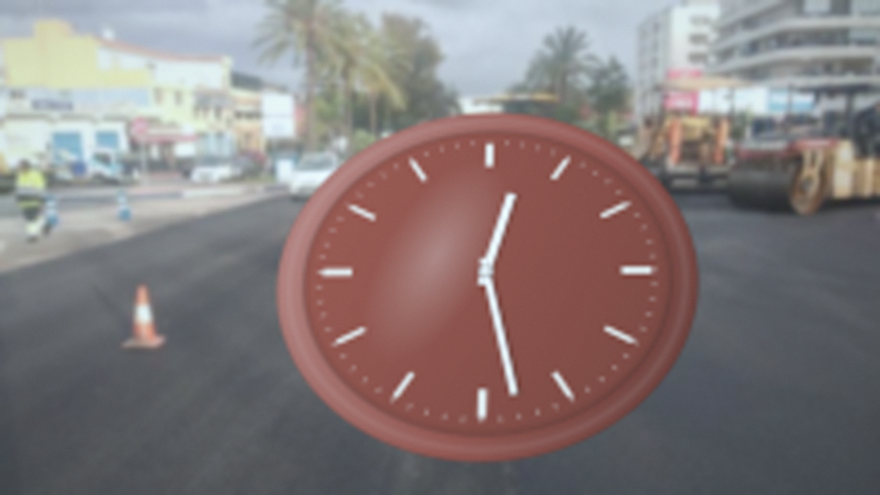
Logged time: 12 h 28 min
